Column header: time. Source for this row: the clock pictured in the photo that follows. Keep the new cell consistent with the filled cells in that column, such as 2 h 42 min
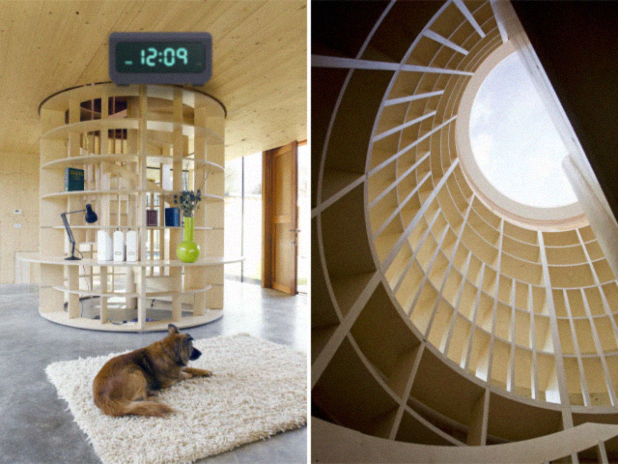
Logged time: 12 h 09 min
